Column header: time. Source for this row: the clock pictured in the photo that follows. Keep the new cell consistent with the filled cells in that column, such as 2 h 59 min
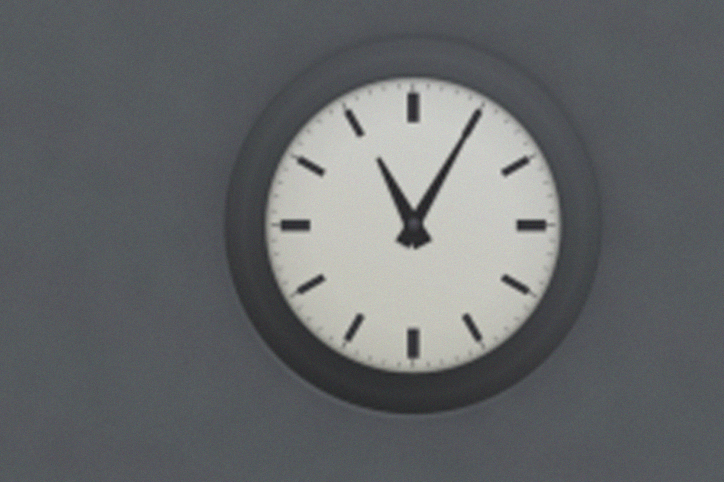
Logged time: 11 h 05 min
